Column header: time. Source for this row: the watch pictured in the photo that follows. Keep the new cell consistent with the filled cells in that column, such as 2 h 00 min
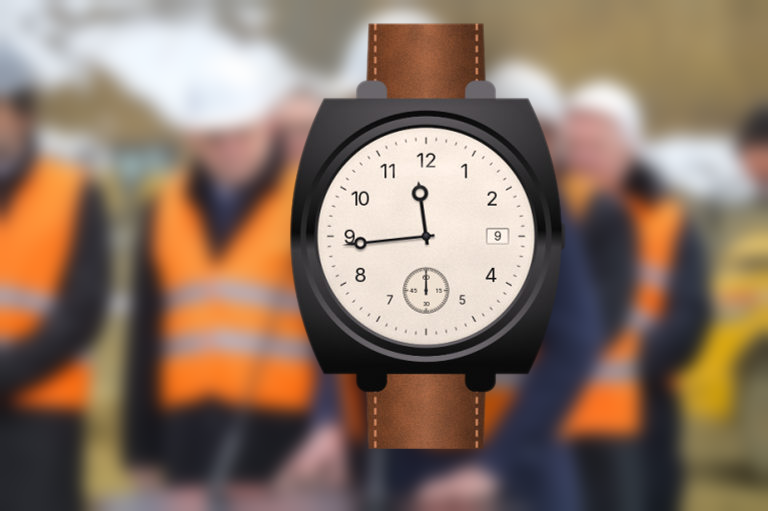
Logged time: 11 h 44 min
